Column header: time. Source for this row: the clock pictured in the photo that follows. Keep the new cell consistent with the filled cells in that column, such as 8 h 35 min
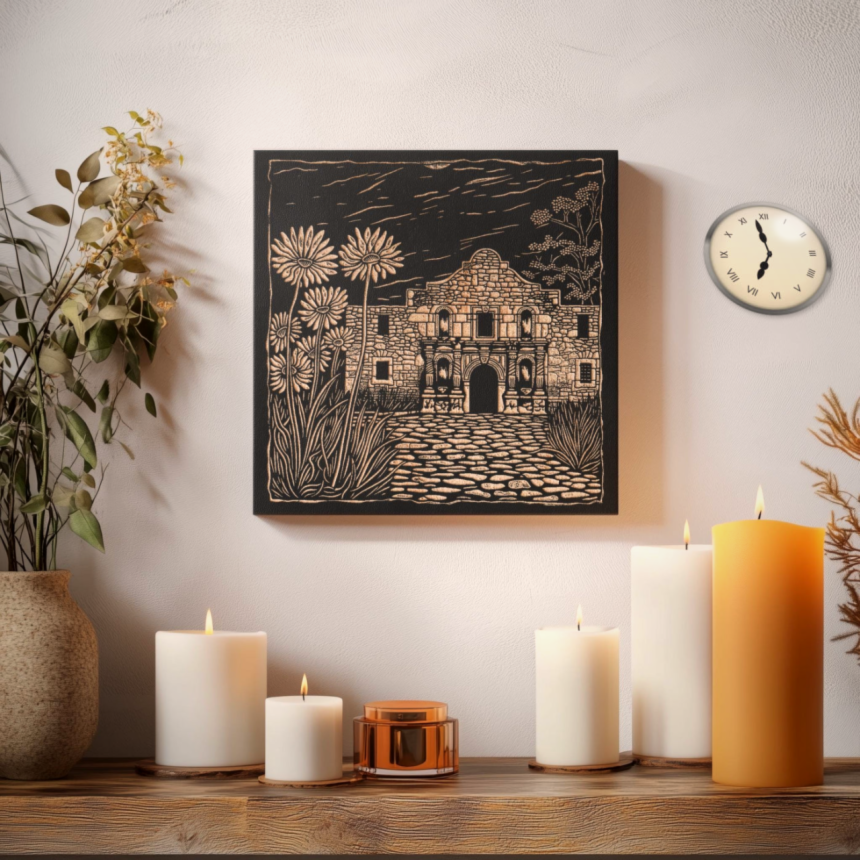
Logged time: 6 h 58 min
